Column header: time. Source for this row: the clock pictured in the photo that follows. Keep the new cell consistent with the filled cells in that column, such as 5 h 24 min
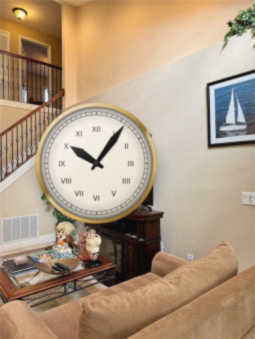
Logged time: 10 h 06 min
